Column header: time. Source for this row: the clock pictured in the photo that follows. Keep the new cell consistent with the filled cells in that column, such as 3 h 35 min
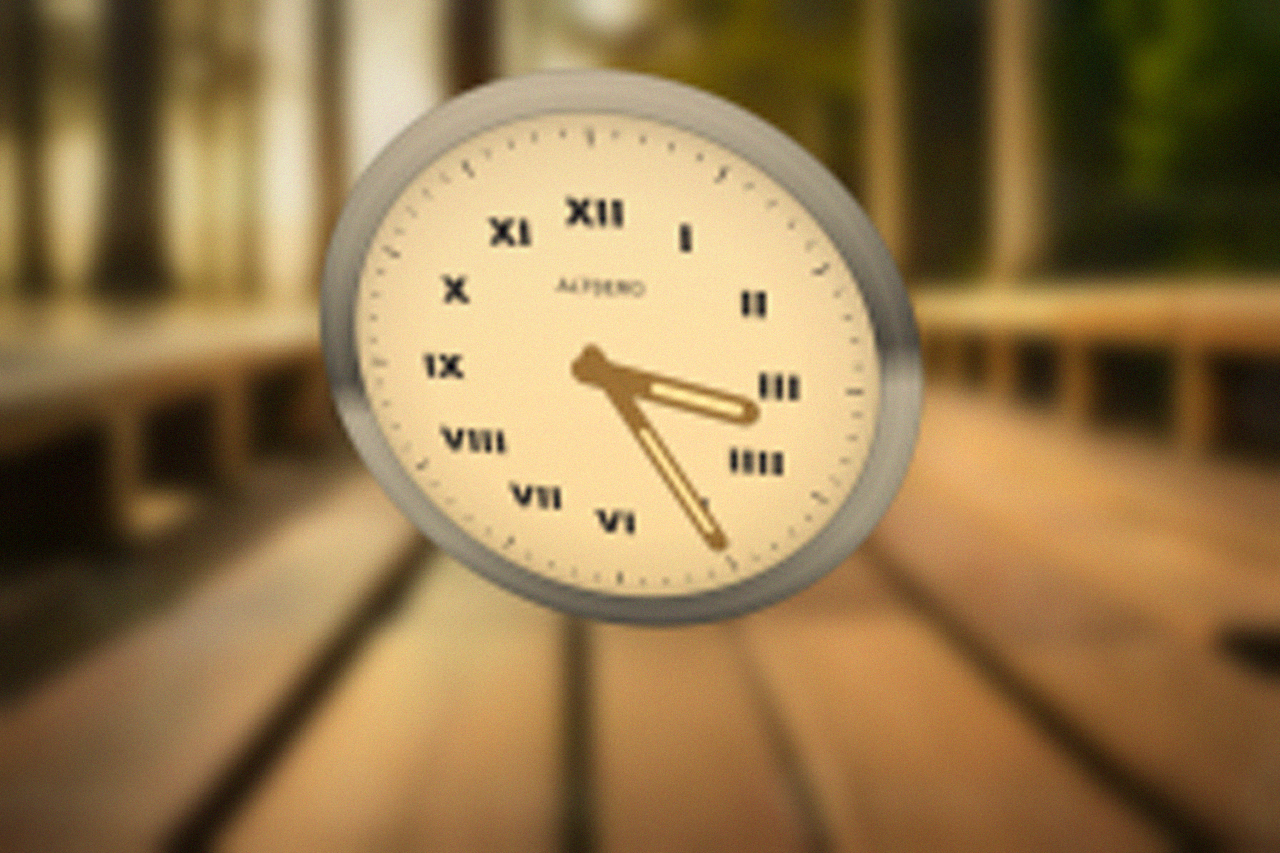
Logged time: 3 h 25 min
